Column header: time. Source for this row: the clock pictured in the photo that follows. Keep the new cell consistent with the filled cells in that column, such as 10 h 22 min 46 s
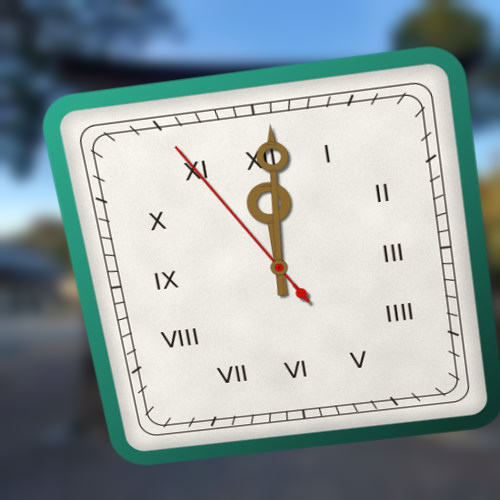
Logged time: 12 h 00 min 55 s
